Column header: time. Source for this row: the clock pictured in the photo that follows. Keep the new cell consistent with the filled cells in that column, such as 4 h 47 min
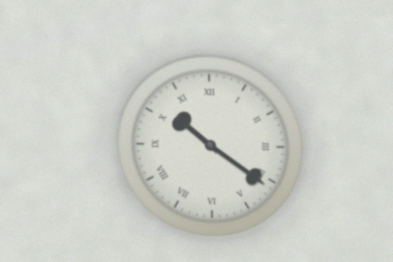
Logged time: 10 h 21 min
